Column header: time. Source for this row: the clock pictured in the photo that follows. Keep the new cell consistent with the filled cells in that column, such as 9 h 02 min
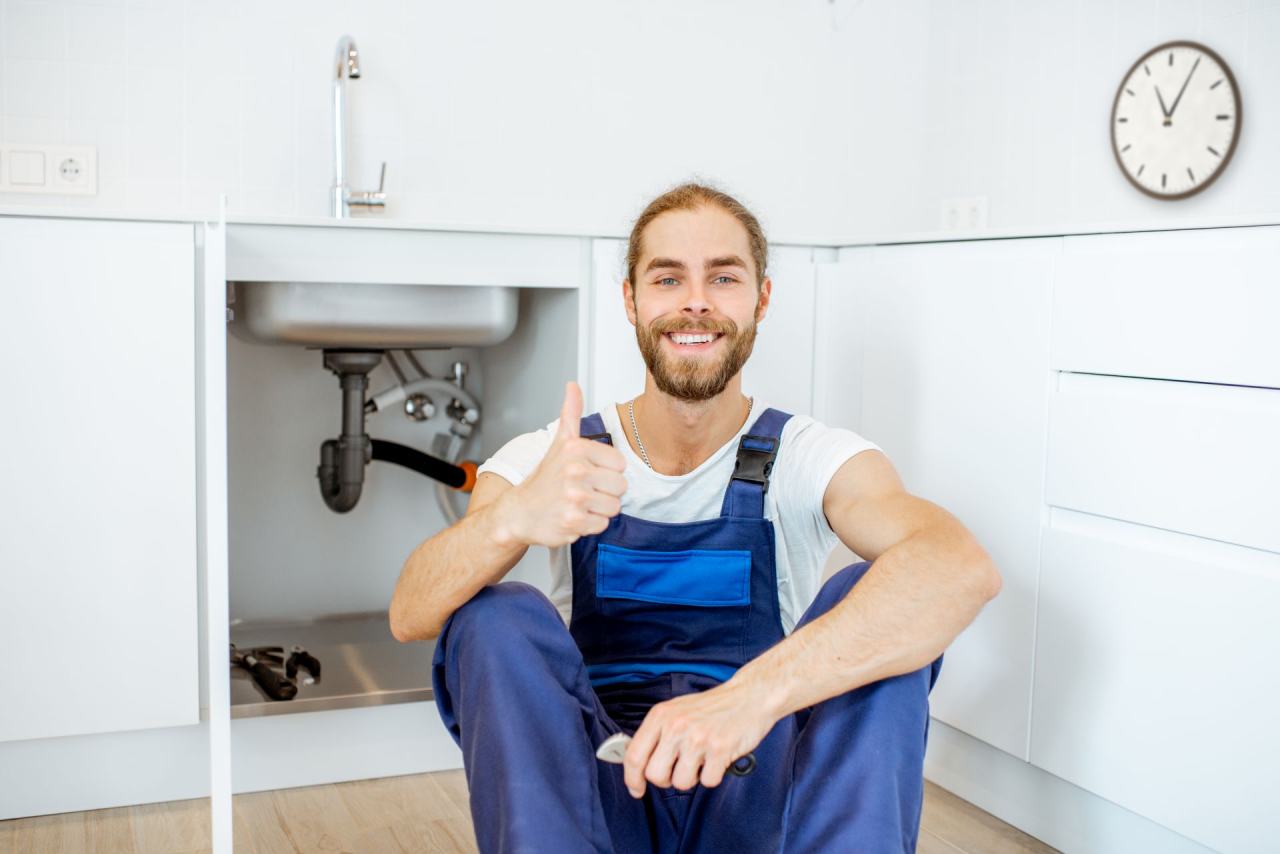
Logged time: 11 h 05 min
